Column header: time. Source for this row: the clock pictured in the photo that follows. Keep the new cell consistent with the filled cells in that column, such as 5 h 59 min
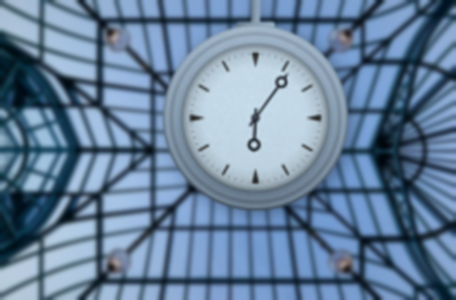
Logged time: 6 h 06 min
